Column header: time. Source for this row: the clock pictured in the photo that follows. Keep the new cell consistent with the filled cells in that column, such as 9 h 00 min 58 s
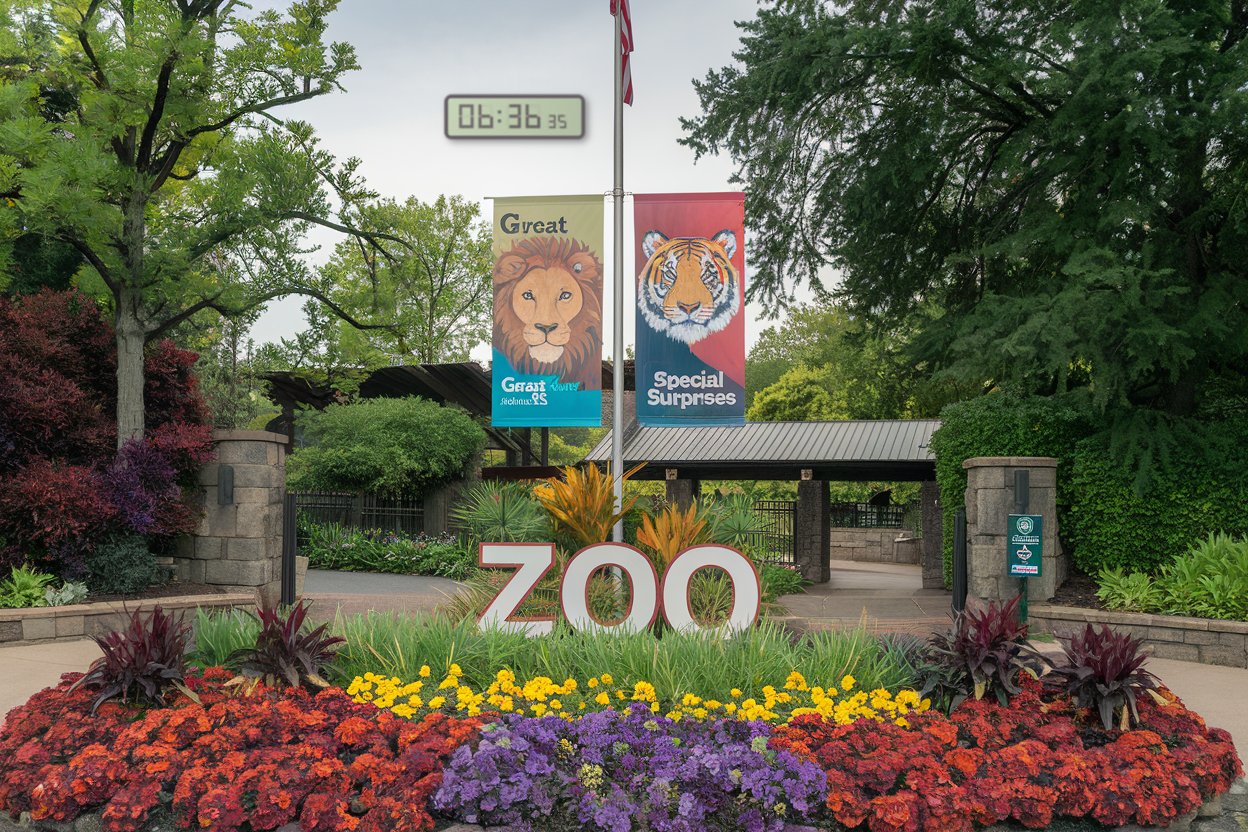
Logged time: 6 h 36 min 35 s
